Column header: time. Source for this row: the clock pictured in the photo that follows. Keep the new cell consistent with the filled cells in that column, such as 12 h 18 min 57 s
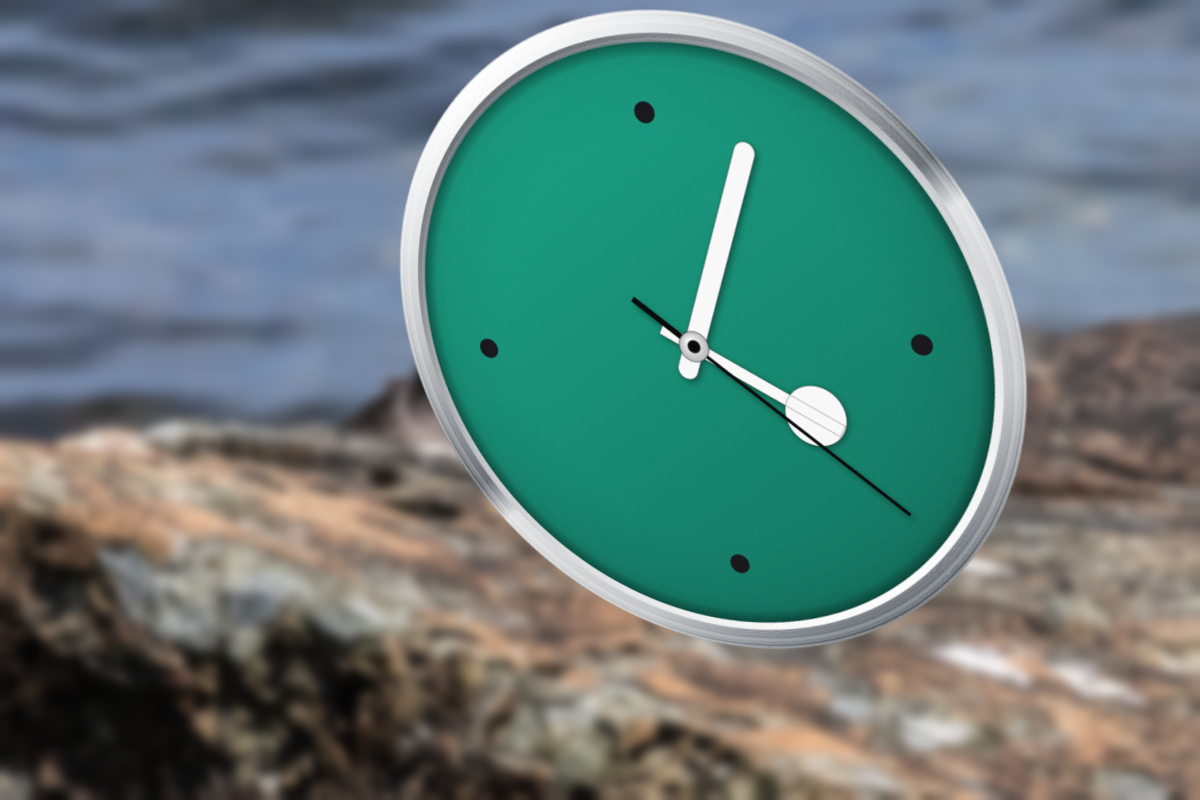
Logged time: 4 h 04 min 22 s
